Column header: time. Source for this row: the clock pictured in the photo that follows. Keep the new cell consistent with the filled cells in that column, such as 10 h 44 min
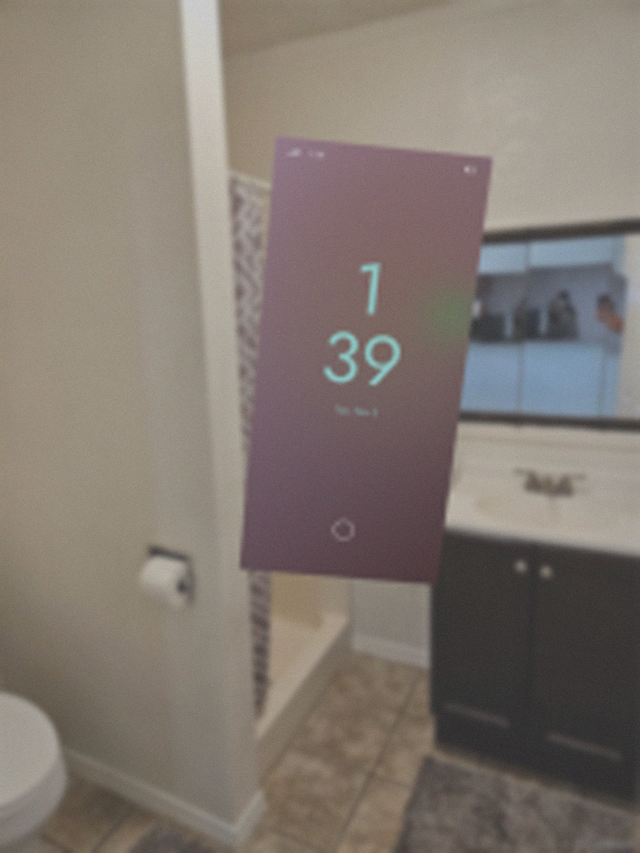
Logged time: 1 h 39 min
